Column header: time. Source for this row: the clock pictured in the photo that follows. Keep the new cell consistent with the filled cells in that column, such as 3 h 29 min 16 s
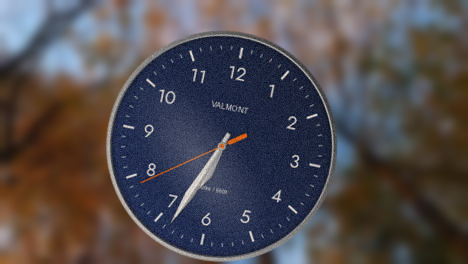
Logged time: 6 h 33 min 39 s
